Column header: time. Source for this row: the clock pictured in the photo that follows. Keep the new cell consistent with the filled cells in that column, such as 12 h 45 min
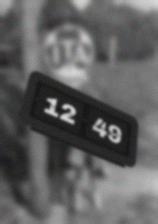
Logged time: 12 h 49 min
